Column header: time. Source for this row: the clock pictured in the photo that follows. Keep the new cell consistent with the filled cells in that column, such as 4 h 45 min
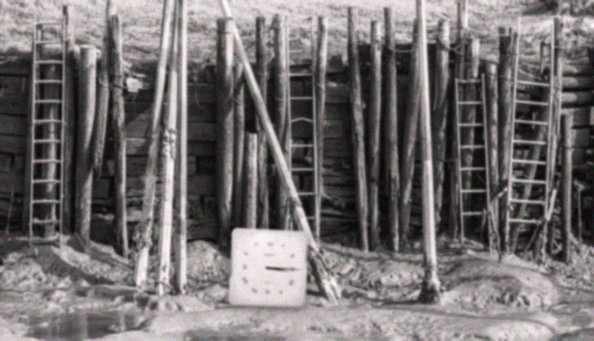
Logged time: 3 h 15 min
